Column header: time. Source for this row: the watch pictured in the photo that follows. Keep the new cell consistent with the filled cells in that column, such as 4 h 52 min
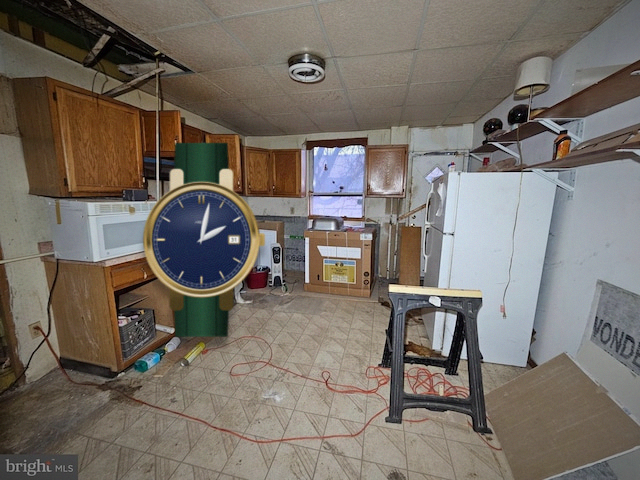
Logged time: 2 h 02 min
